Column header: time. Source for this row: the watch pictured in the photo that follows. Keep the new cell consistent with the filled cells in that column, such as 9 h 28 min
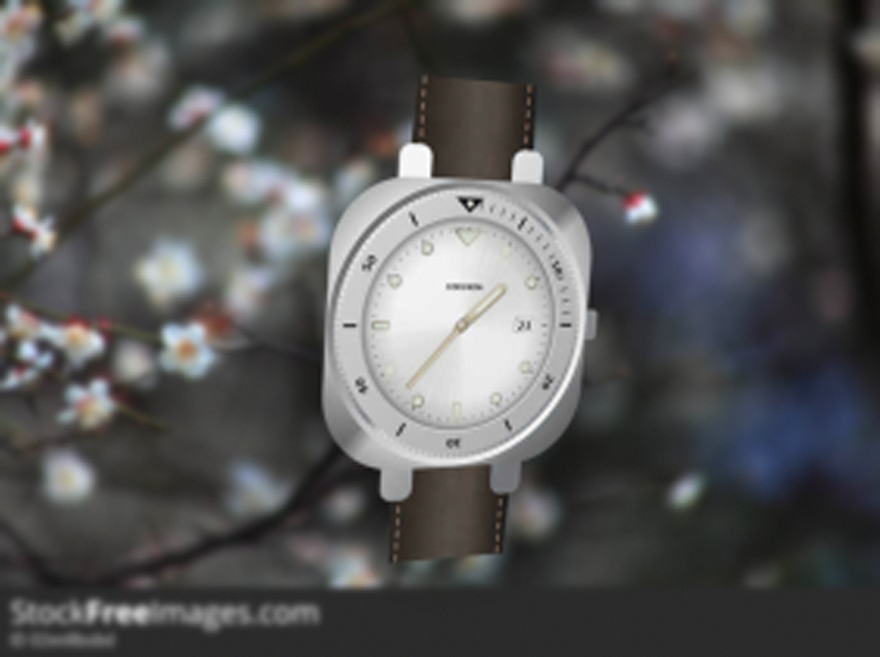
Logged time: 1 h 37 min
